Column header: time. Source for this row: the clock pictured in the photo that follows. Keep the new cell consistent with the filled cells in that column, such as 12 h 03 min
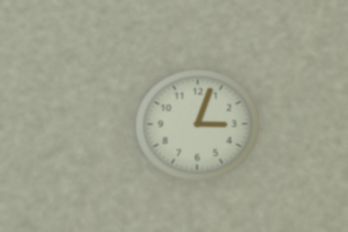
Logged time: 3 h 03 min
